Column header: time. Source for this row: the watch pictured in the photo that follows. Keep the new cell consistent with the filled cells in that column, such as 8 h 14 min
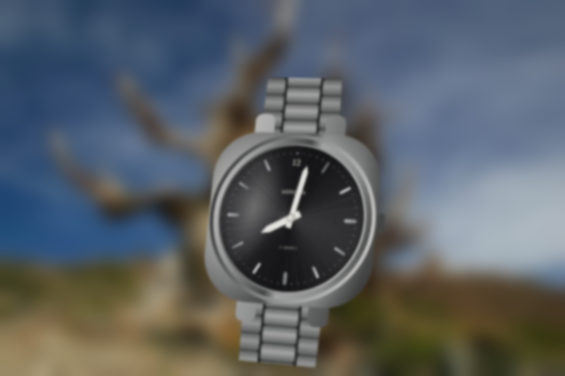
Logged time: 8 h 02 min
